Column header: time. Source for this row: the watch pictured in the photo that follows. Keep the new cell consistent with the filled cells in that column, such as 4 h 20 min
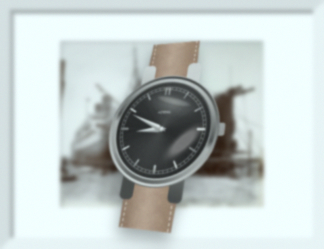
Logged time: 8 h 49 min
